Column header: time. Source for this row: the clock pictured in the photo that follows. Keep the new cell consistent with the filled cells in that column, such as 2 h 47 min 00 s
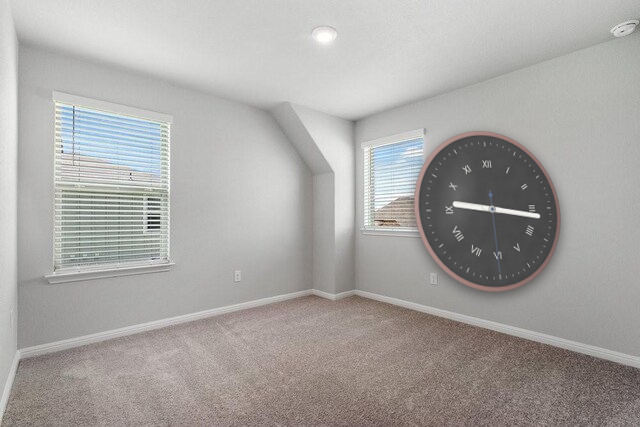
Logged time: 9 h 16 min 30 s
